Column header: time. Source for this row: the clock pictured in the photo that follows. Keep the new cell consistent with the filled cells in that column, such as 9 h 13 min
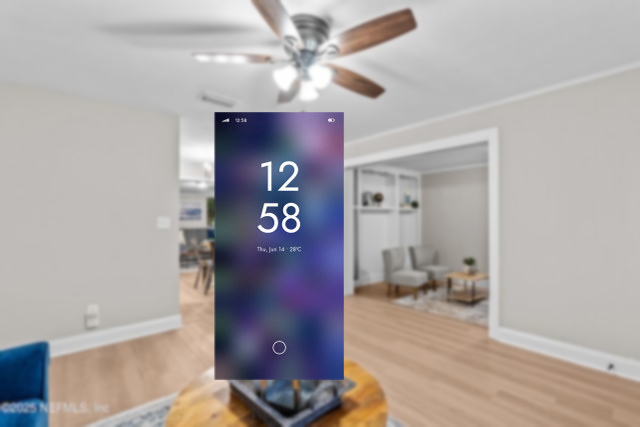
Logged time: 12 h 58 min
